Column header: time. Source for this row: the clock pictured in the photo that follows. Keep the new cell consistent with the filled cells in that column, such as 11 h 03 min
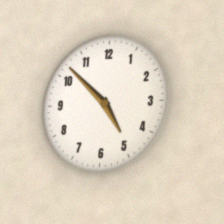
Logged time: 4 h 52 min
